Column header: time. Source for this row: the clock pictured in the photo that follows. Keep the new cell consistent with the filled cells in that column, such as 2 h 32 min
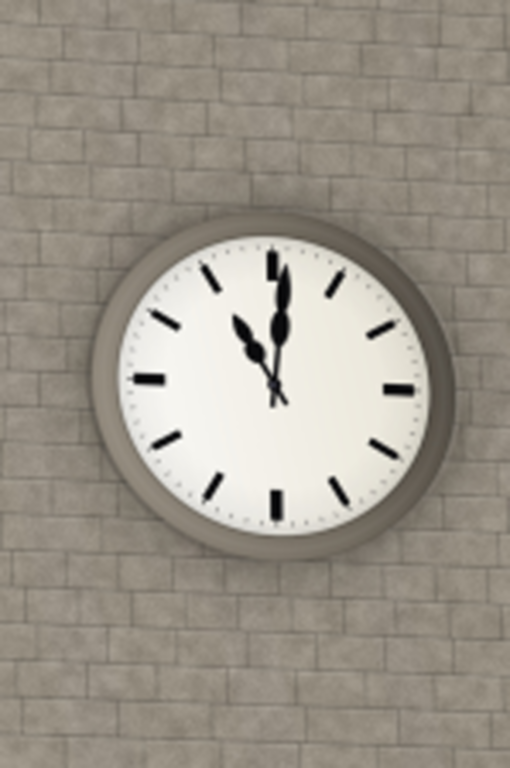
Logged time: 11 h 01 min
